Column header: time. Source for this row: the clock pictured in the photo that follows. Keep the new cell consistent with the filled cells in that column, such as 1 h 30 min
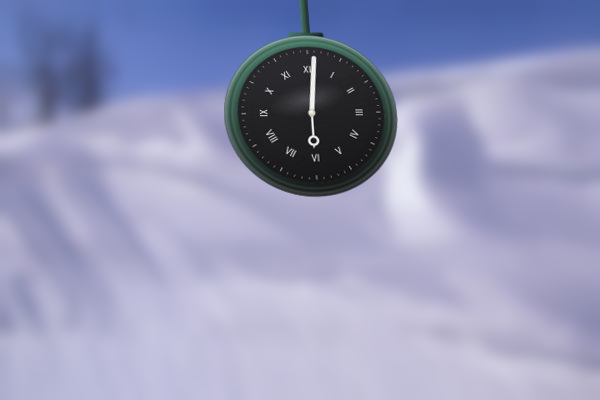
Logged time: 6 h 01 min
